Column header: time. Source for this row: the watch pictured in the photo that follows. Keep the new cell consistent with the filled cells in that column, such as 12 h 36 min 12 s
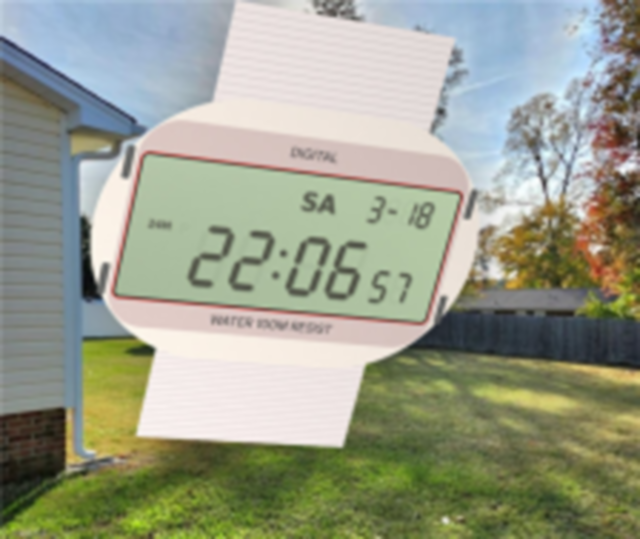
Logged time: 22 h 06 min 57 s
